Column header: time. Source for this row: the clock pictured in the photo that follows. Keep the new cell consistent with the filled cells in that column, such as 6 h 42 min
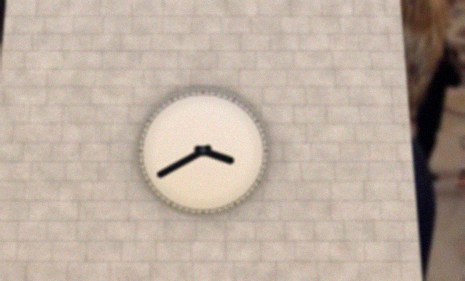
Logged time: 3 h 40 min
